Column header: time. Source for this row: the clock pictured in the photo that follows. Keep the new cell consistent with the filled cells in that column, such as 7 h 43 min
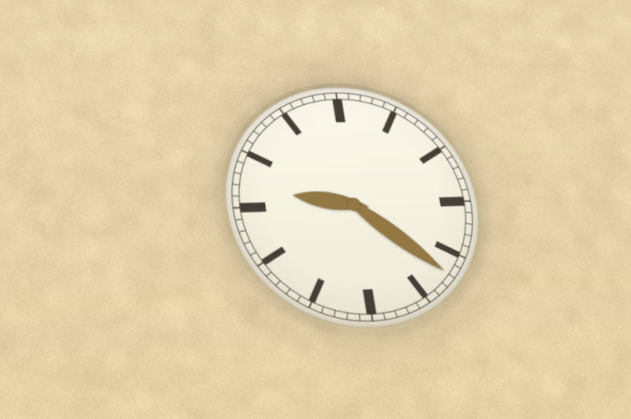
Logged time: 9 h 22 min
